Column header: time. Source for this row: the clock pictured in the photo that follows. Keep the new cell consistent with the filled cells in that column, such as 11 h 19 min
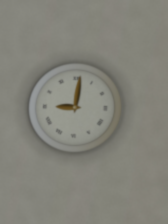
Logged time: 9 h 01 min
